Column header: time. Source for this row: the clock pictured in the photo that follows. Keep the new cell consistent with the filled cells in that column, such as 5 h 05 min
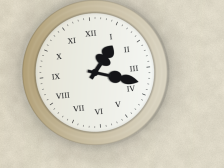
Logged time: 1 h 18 min
